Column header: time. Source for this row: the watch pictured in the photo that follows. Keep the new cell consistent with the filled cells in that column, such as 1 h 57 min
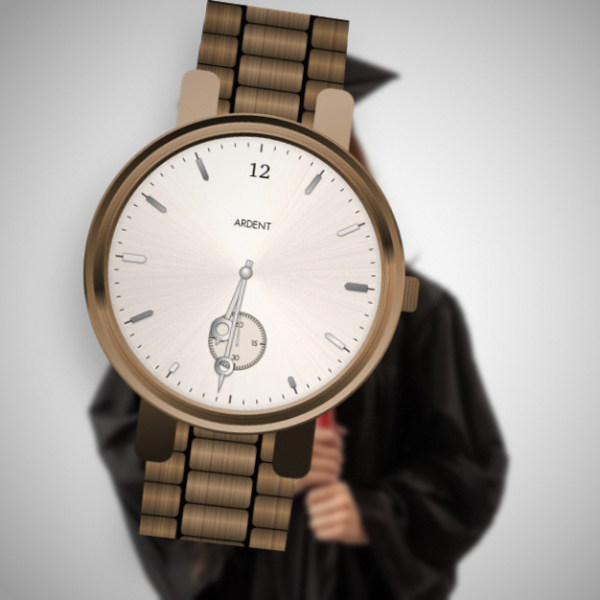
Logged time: 6 h 31 min
